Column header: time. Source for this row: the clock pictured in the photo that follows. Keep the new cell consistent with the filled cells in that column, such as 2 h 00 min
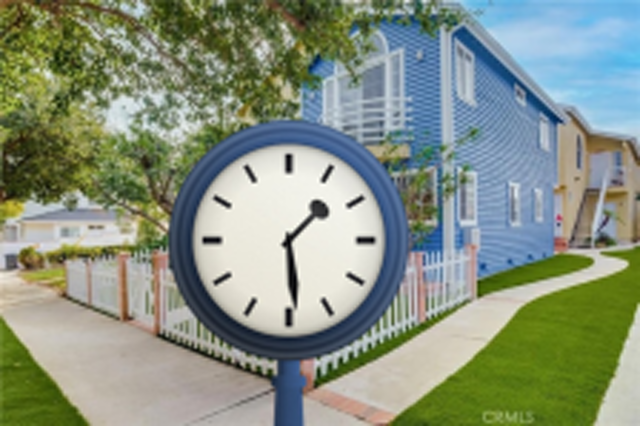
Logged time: 1 h 29 min
